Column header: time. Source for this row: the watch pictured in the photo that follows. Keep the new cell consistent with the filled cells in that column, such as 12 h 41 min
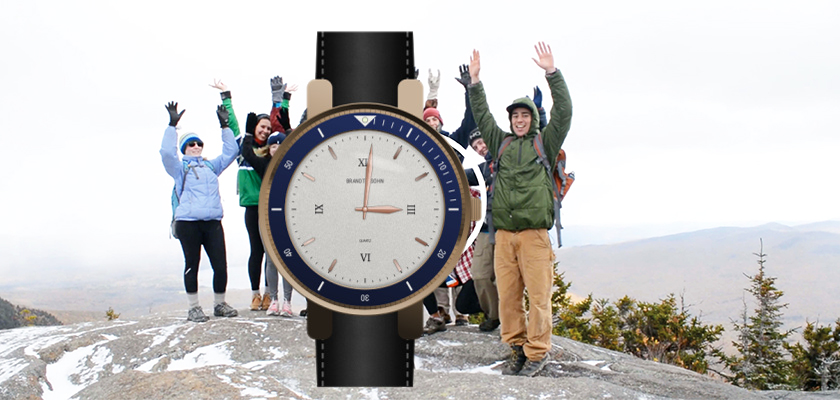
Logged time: 3 h 01 min
